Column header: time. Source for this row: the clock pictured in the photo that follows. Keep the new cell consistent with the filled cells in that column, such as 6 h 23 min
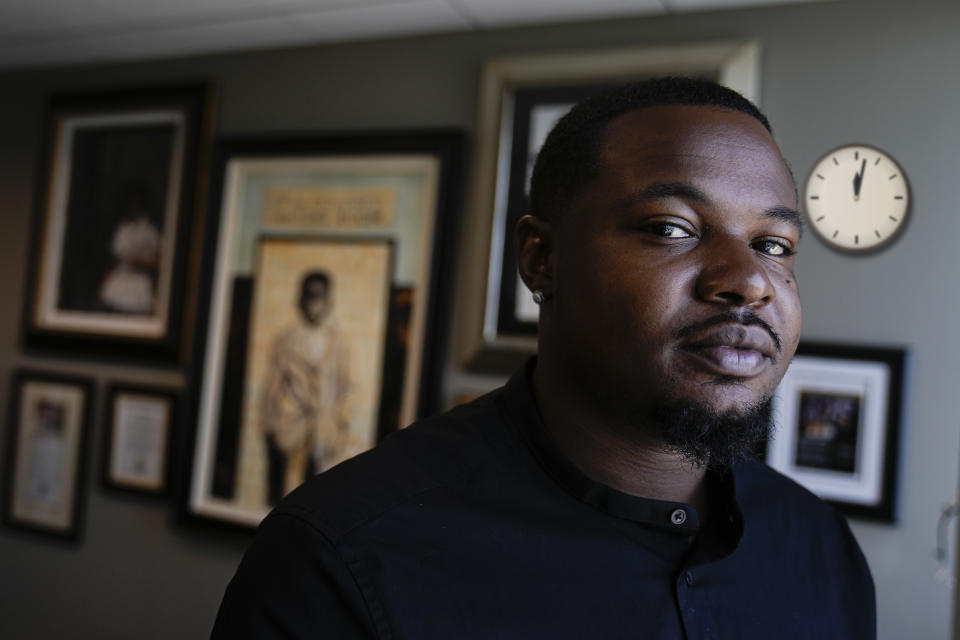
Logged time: 12 h 02 min
